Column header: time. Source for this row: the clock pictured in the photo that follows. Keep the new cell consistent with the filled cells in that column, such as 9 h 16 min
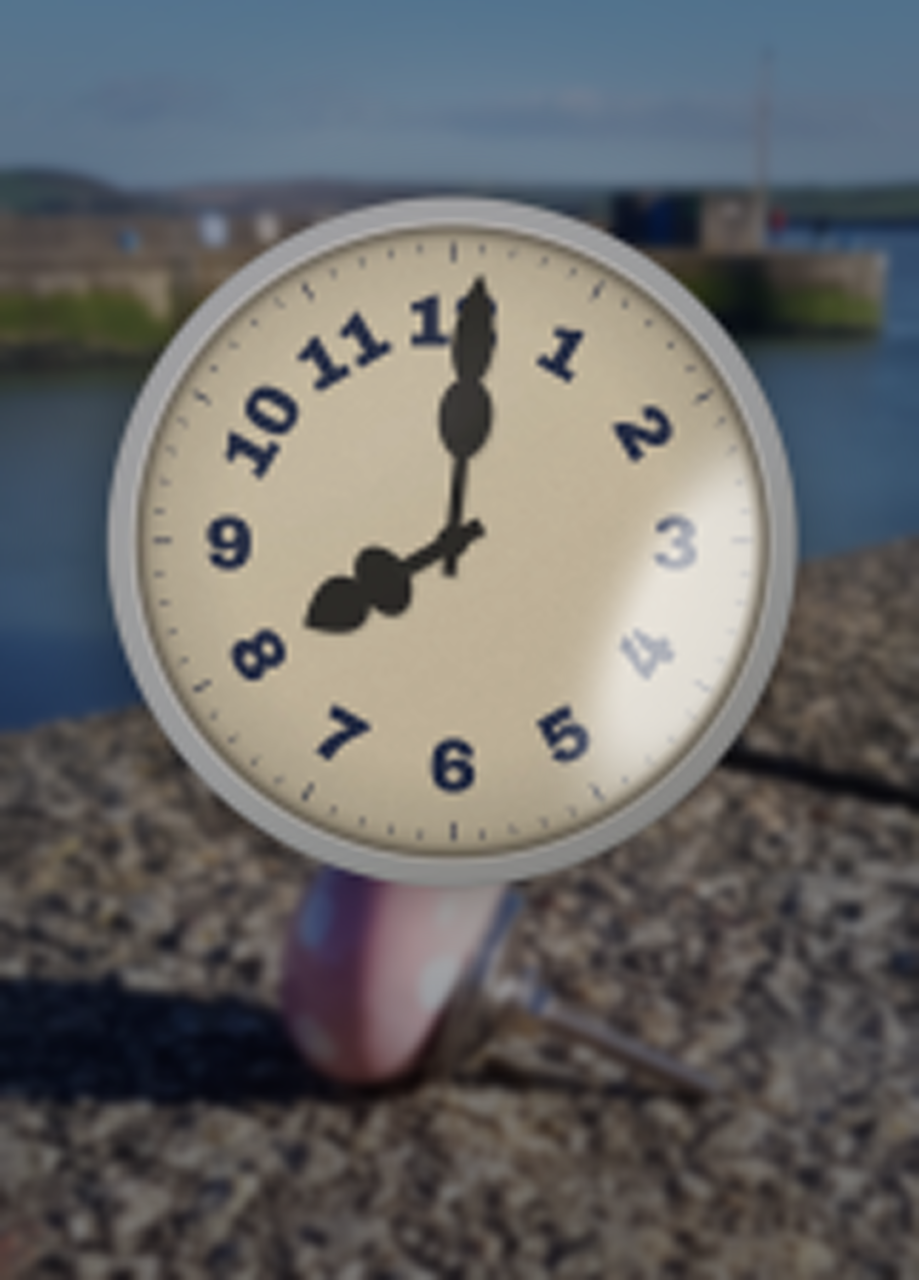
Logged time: 8 h 01 min
